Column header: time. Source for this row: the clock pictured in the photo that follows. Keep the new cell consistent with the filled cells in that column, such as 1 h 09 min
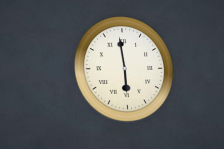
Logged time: 5 h 59 min
